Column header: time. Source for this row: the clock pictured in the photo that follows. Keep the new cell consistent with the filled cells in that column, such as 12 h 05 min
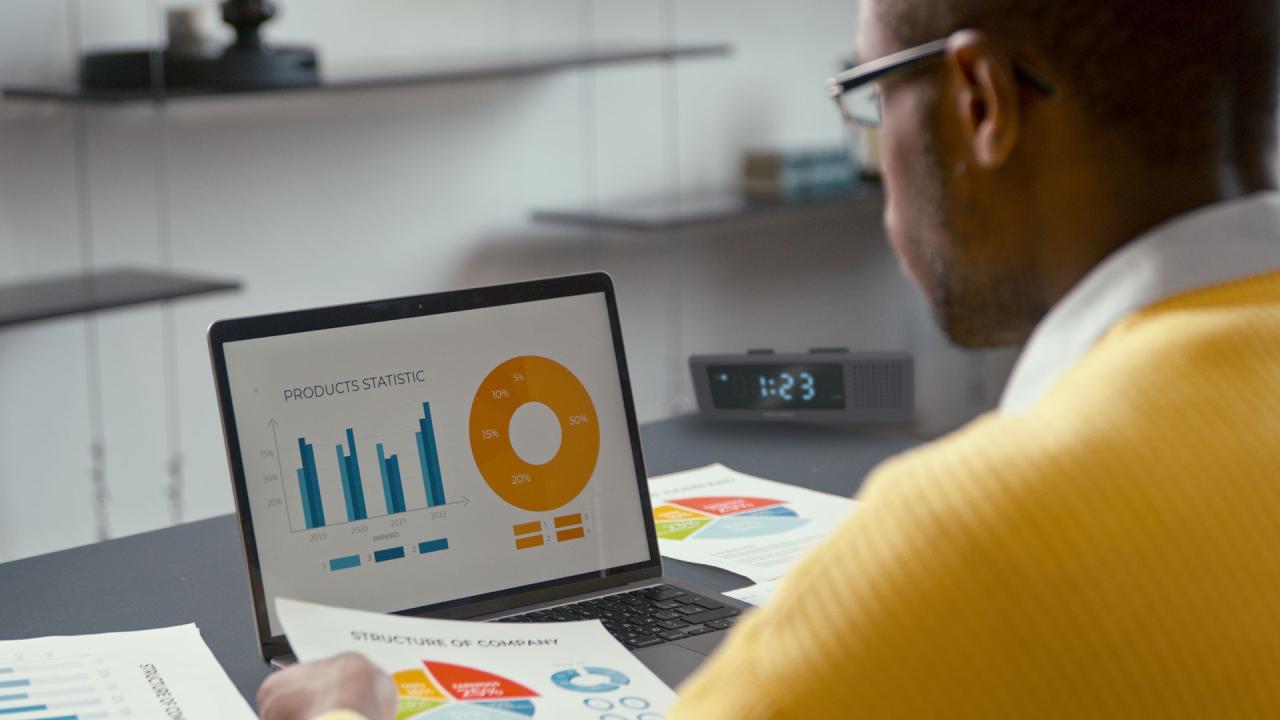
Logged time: 1 h 23 min
